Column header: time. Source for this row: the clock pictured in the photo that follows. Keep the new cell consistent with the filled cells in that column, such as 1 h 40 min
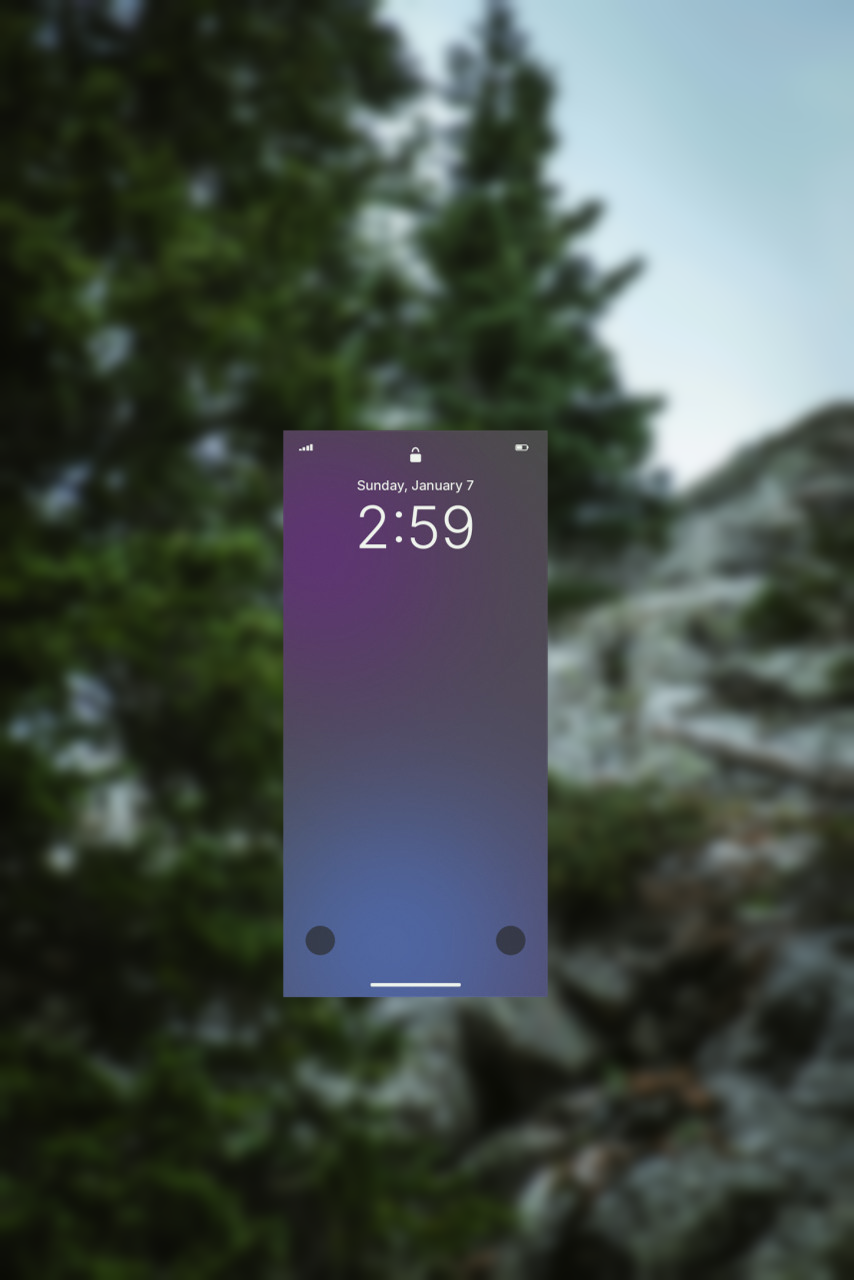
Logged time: 2 h 59 min
